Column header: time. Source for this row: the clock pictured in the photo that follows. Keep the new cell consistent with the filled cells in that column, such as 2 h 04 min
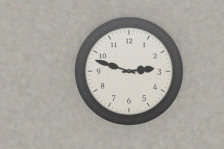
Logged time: 2 h 48 min
